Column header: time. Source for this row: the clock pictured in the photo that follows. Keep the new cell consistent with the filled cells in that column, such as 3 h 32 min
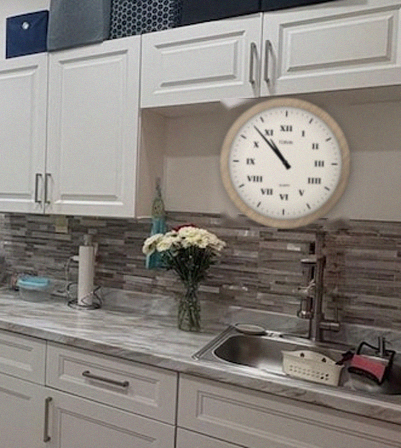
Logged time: 10 h 53 min
